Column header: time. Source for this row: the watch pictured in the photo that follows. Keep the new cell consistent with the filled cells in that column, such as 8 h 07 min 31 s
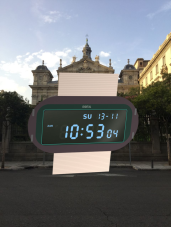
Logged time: 10 h 53 min 04 s
